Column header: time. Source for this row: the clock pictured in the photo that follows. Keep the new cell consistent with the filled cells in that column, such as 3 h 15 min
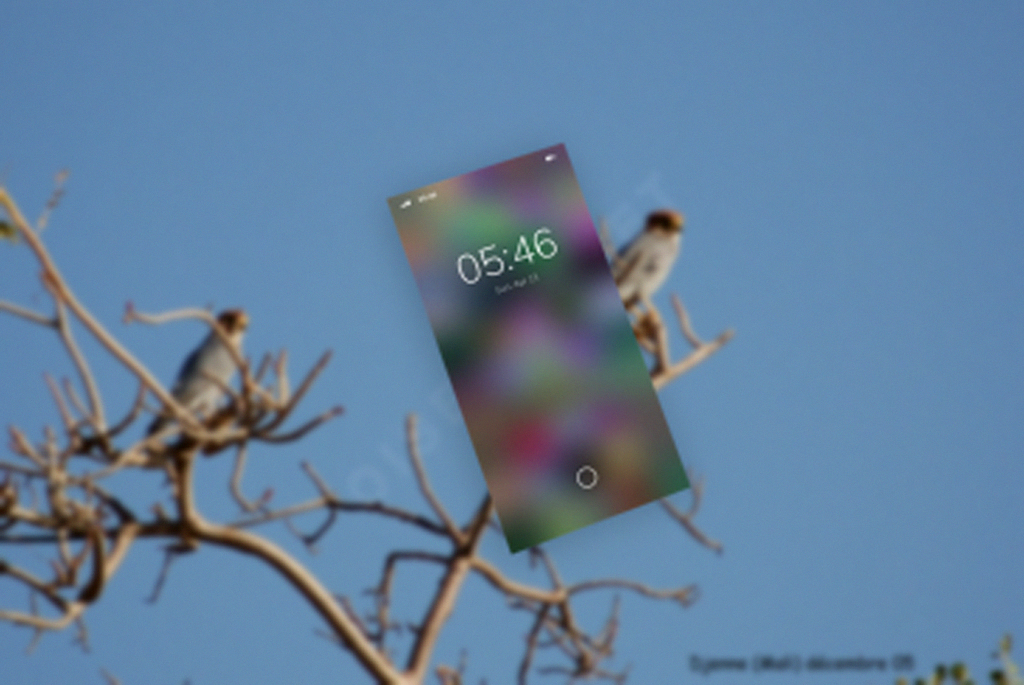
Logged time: 5 h 46 min
